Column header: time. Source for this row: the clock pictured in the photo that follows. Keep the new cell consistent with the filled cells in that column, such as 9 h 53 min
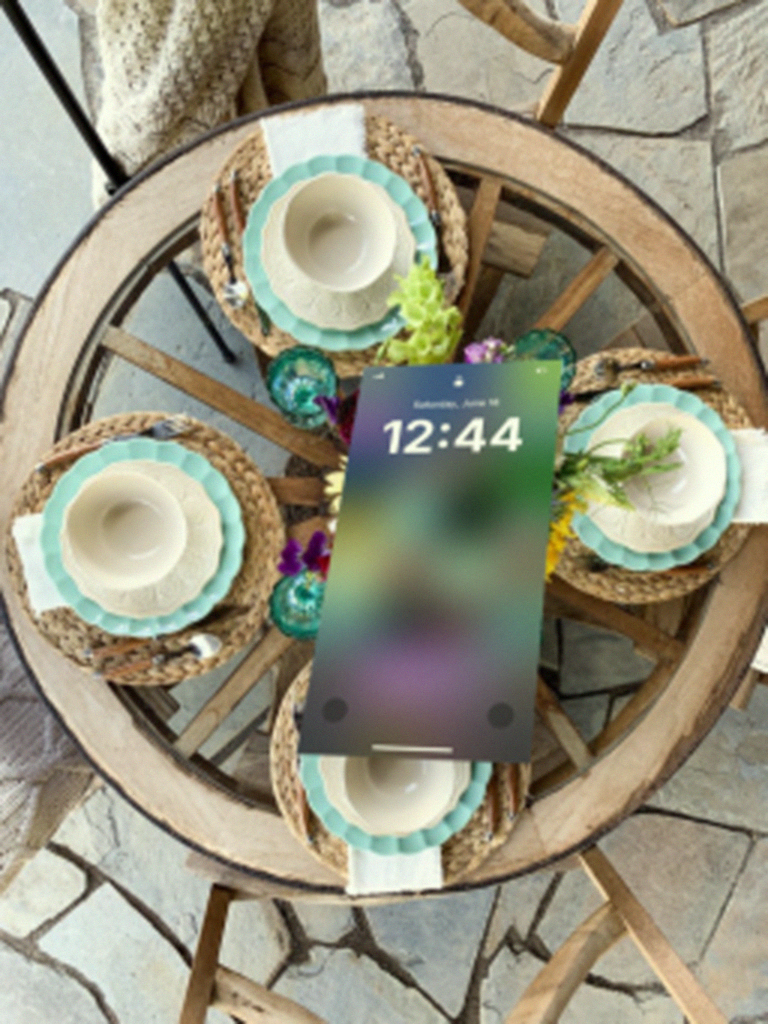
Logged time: 12 h 44 min
